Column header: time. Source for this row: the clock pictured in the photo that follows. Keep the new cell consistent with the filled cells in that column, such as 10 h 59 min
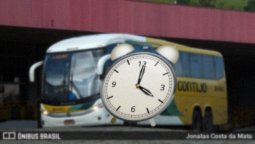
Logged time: 4 h 01 min
